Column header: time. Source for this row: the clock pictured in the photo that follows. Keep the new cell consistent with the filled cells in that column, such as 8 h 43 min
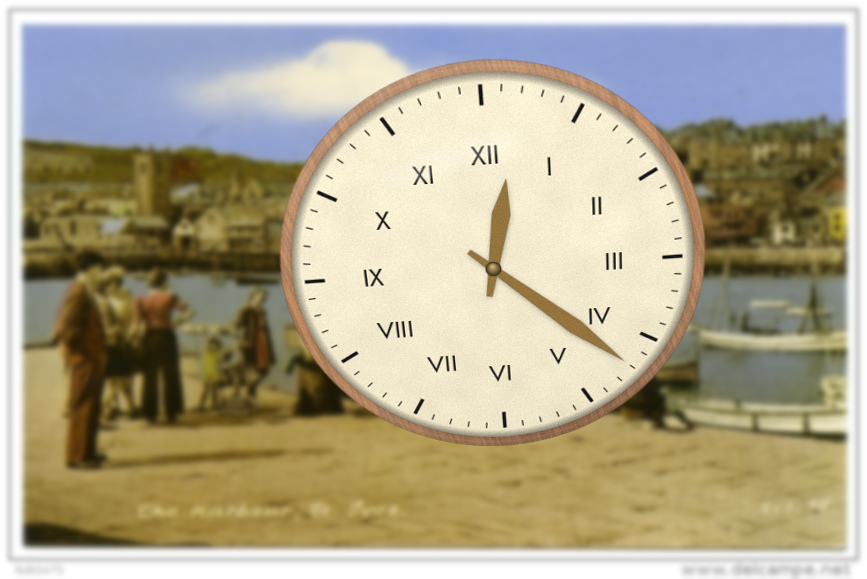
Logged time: 12 h 22 min
